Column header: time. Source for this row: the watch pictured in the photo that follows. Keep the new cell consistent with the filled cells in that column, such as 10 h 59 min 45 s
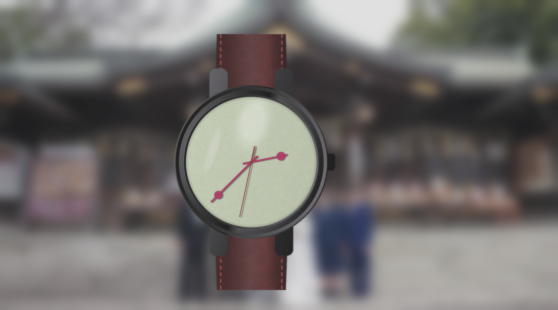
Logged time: 2 h 37 min 32 s
